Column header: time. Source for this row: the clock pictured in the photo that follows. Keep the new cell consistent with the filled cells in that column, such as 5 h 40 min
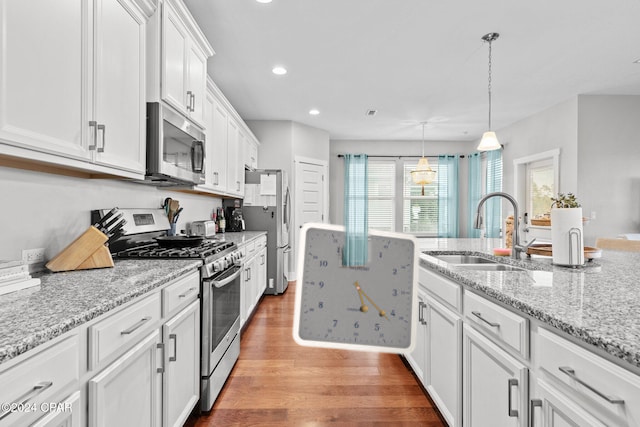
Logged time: 5 h 22 min
